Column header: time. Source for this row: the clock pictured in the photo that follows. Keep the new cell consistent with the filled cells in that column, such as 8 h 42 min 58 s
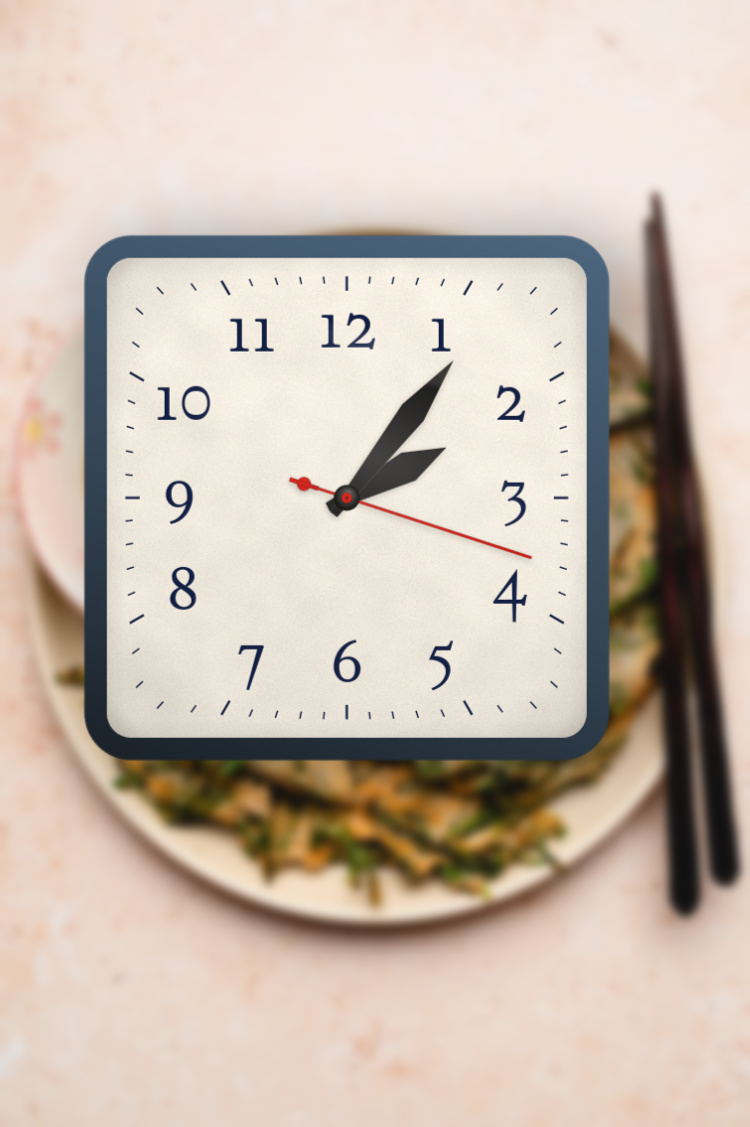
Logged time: 2 h 06 min 18 s
